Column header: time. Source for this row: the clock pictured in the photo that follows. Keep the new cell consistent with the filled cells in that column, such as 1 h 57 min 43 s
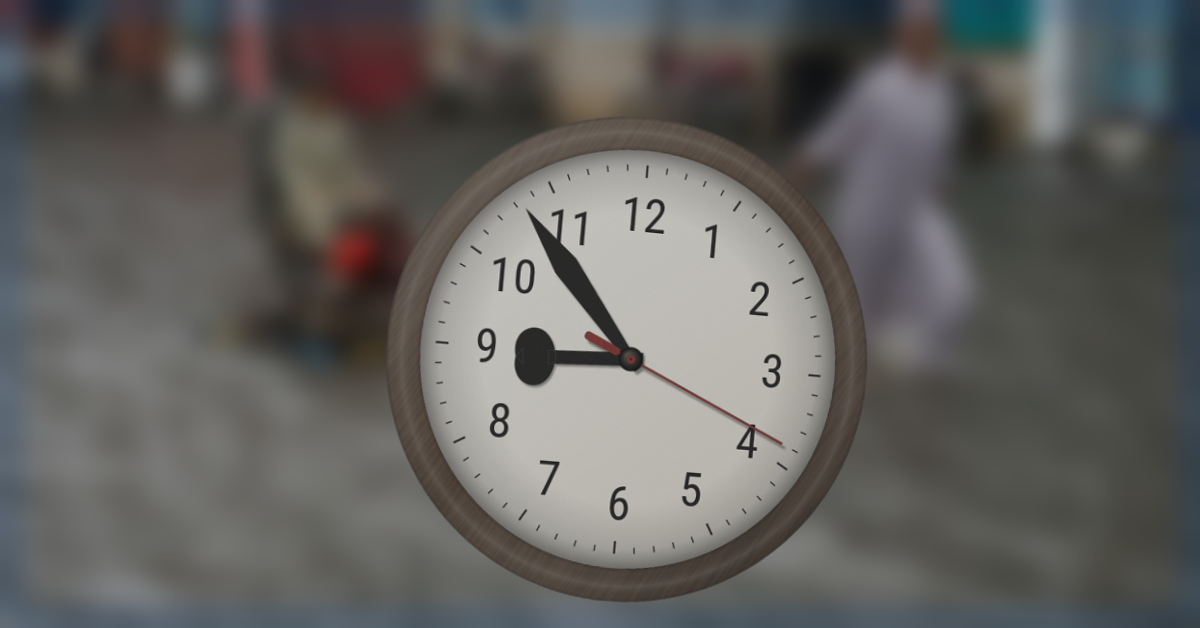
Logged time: 8 h 53 min 19 s
